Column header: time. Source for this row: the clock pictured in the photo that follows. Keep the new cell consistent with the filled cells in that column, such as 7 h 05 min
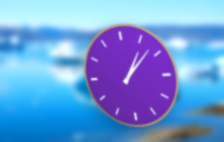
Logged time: 1 h 08 min
